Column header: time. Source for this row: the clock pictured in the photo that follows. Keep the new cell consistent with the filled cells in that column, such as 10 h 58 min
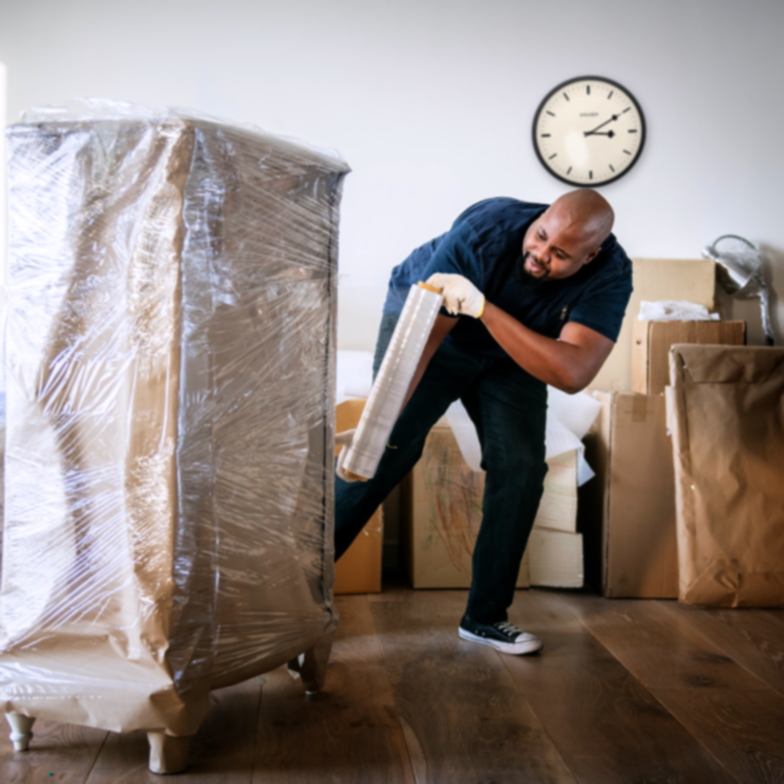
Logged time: 3 h 10 min
